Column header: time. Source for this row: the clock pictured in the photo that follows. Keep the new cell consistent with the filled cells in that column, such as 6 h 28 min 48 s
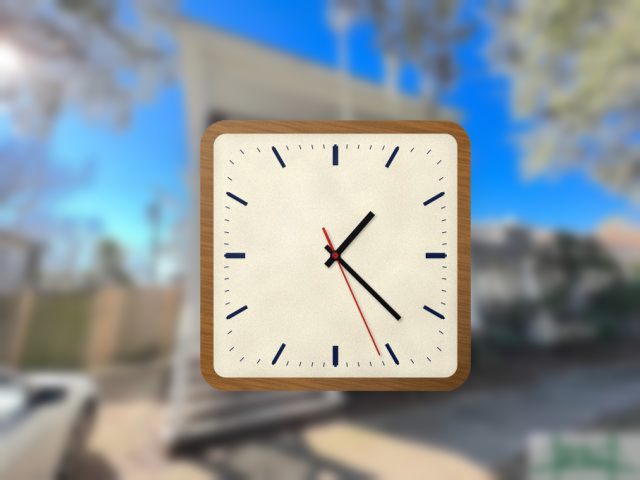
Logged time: 1 h 22 min 26 s
